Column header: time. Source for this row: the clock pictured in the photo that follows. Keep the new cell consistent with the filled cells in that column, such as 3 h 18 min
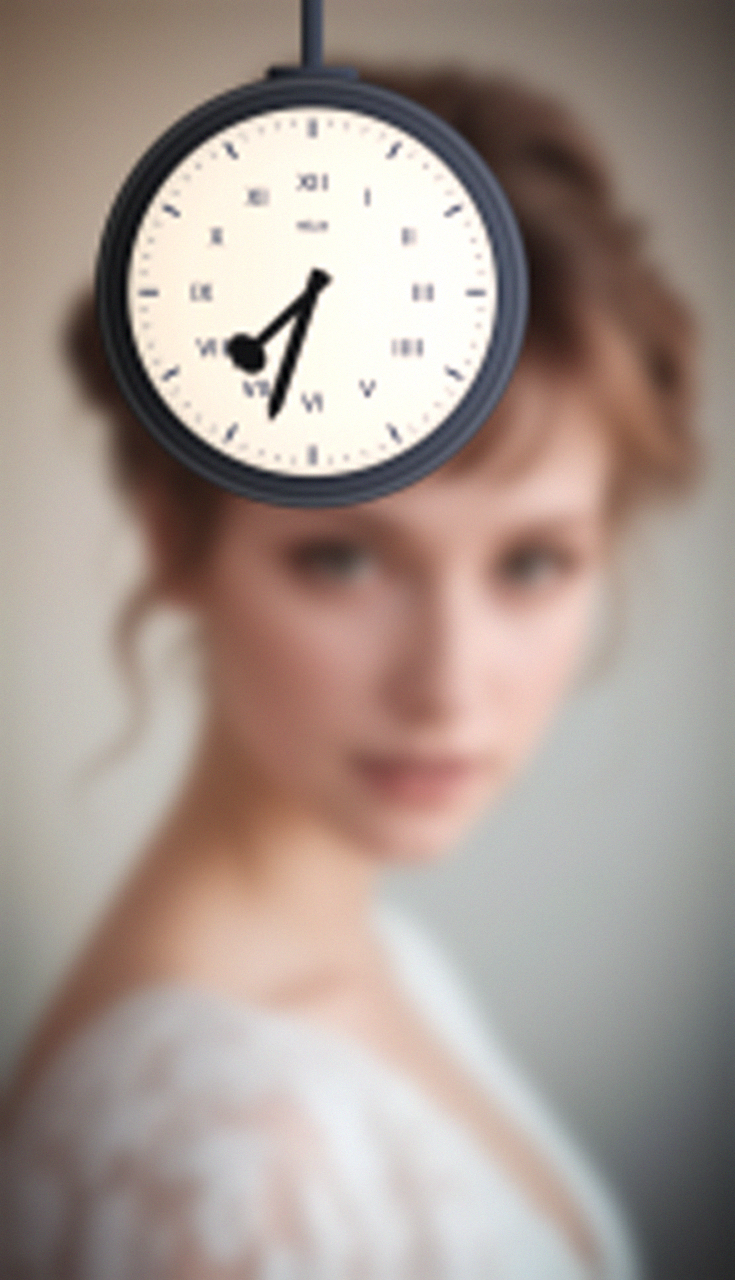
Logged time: 7 h 33 min
